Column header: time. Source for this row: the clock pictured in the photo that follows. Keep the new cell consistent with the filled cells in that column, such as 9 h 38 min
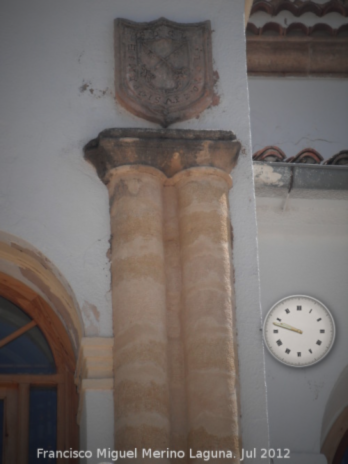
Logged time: 9 h 48 min
